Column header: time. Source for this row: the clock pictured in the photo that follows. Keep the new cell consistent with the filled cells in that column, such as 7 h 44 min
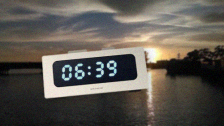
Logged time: 6 h 39 min
